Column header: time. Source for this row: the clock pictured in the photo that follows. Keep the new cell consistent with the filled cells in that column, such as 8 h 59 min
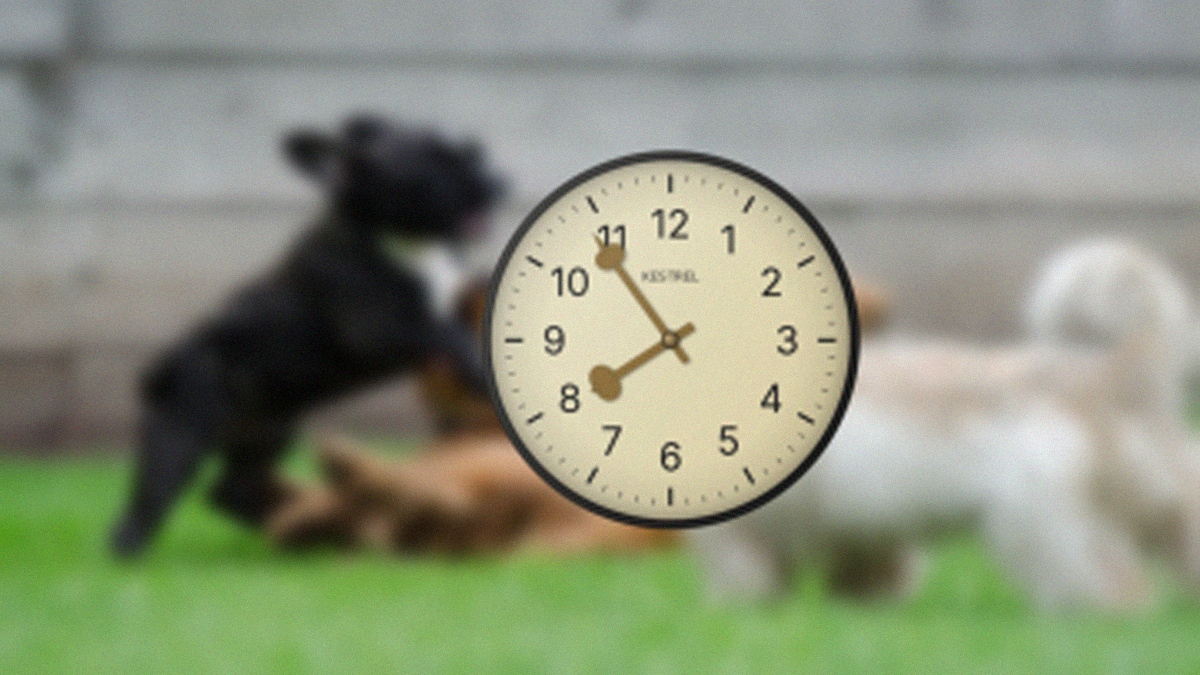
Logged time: 7 h 54 min
